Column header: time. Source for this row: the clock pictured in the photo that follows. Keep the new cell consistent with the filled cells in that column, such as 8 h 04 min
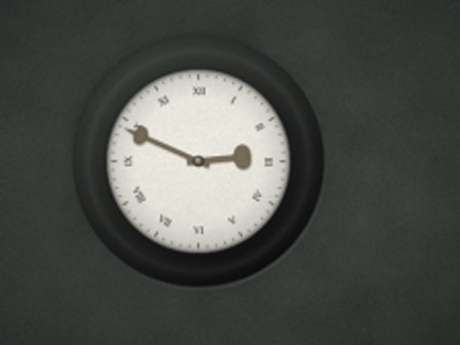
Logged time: 2 h 49 min
